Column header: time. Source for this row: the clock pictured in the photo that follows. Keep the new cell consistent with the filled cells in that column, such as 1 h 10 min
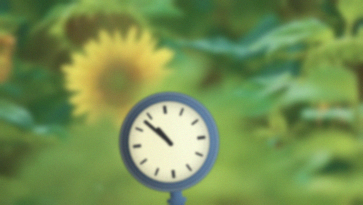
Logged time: 10 h 53 min
